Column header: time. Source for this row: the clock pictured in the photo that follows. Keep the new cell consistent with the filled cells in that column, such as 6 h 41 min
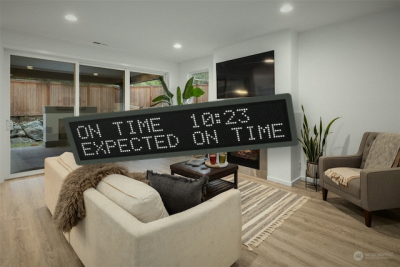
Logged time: 10 h 23 min
